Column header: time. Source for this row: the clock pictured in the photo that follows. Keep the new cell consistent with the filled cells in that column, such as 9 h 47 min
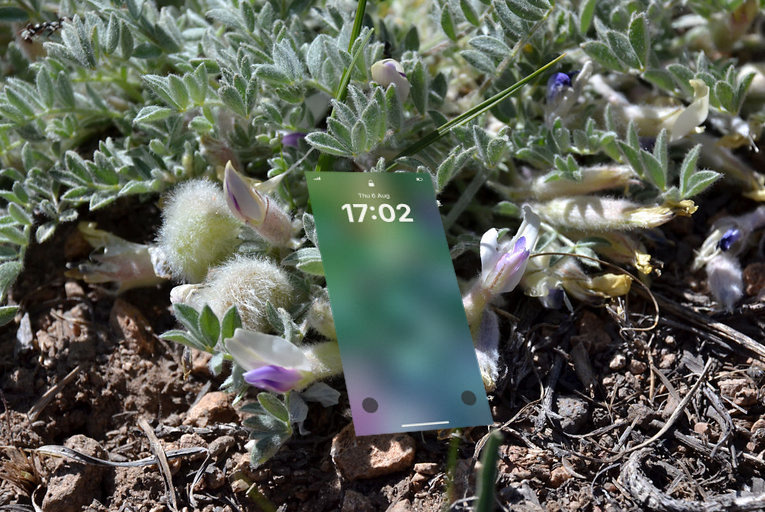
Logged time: 17 h 02 min
